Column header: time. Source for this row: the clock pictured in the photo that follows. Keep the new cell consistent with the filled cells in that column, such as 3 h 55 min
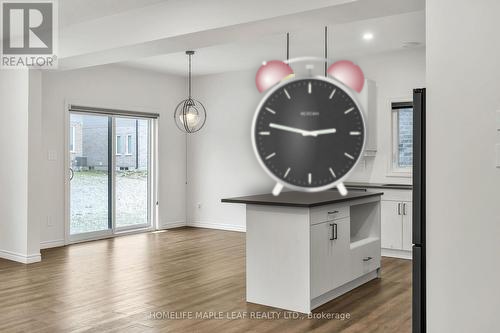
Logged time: 2 h 47 min
